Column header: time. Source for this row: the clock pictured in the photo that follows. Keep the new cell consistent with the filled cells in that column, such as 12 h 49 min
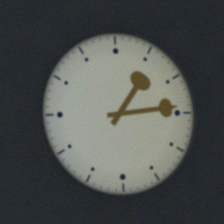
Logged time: 1 h 14 min
